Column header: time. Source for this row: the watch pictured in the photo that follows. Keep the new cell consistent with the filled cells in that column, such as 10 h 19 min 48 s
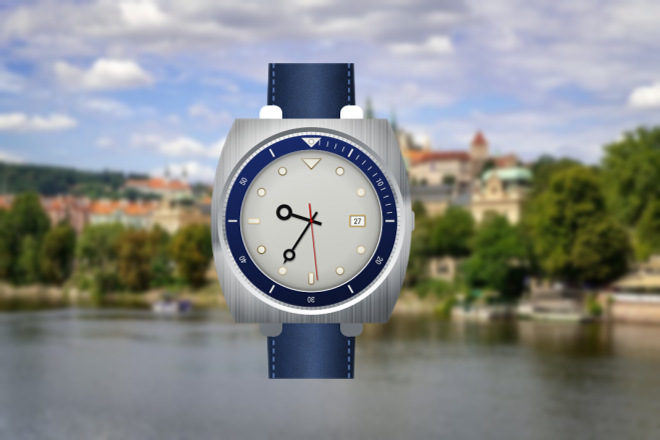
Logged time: 9 h 35 min 29 s
